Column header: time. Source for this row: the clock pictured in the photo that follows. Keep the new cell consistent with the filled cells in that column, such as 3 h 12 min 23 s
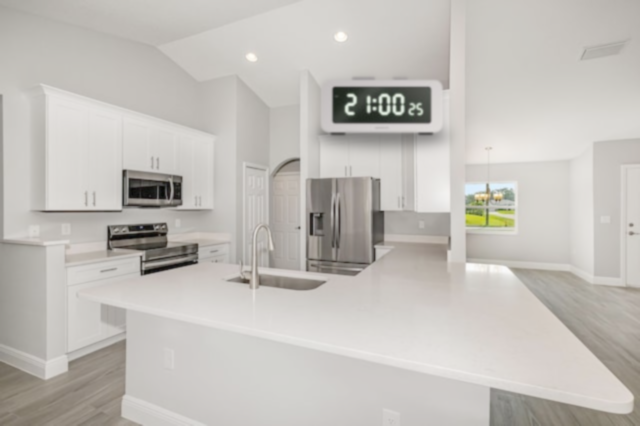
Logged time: 21 h 00 min 25 s
